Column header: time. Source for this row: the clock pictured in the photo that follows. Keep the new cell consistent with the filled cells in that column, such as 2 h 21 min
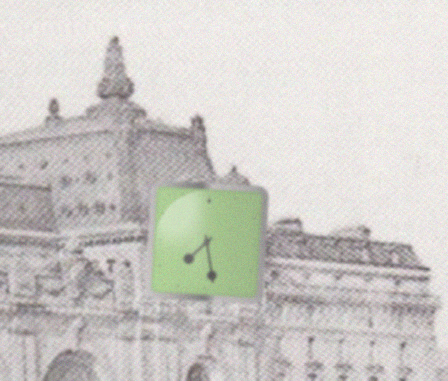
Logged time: 7 h 28 min
